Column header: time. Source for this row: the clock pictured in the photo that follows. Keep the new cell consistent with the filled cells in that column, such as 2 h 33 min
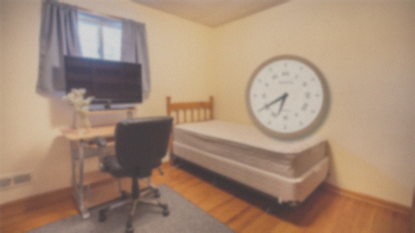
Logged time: 6 h 40 min
